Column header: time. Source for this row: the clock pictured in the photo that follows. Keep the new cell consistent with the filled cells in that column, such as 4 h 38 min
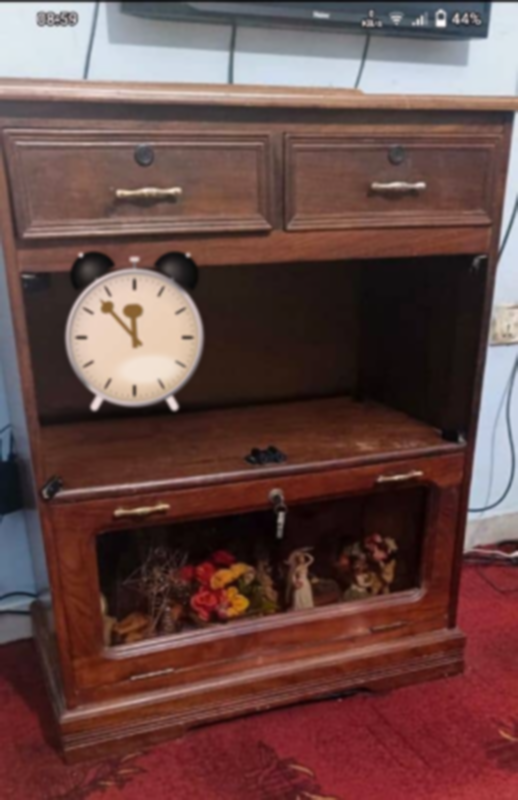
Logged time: 11 h 53 min
